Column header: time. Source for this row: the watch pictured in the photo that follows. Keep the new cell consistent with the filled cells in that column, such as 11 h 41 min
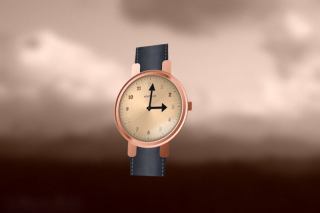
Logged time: 3 h 01 min
